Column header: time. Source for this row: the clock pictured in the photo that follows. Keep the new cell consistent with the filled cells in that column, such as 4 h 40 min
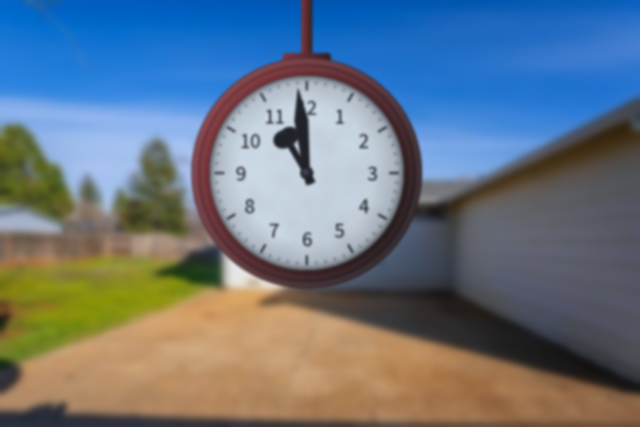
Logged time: 10 h 59 min
